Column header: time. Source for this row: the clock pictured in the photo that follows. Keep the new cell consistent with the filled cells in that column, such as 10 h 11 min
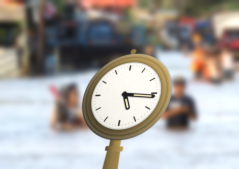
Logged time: 5 h 16 min
